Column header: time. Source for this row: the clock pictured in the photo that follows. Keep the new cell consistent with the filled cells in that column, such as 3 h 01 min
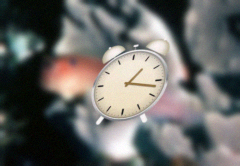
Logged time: 1 h 17 min
